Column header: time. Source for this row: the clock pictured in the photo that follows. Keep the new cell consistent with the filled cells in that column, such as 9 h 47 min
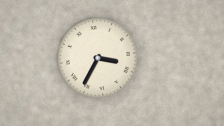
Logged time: 3 h 36 min
